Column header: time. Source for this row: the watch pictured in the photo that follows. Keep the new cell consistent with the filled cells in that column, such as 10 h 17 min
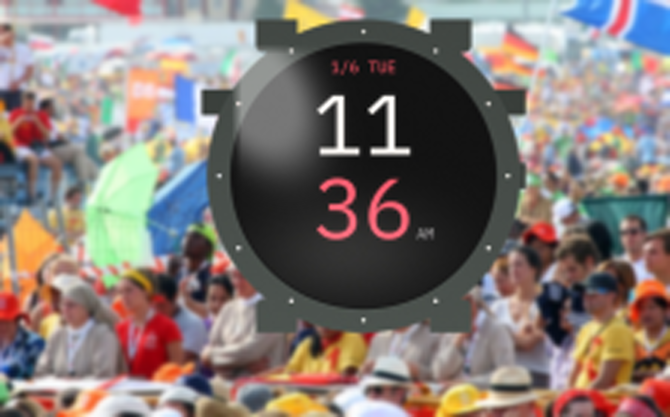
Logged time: 11 h 36 min
